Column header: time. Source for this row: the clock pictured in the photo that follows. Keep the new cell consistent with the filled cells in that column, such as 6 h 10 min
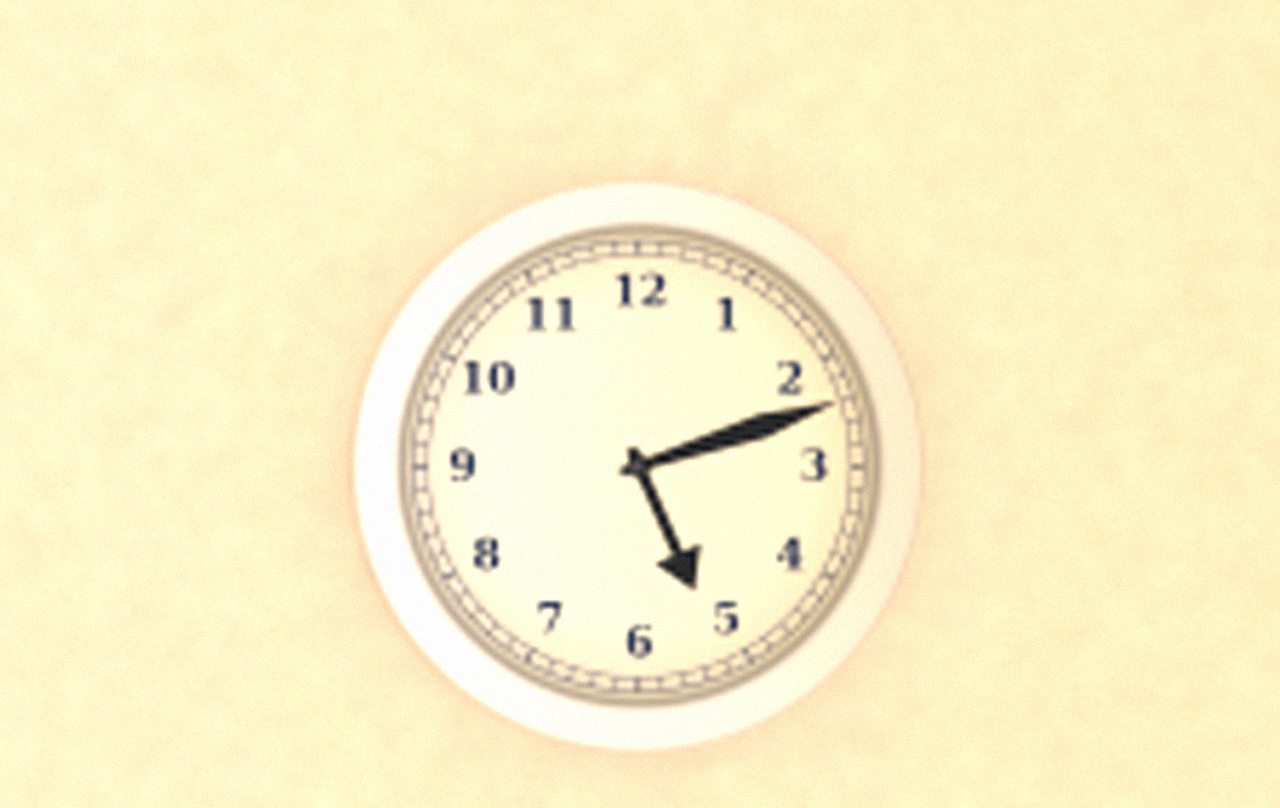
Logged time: 5 h 12 min
